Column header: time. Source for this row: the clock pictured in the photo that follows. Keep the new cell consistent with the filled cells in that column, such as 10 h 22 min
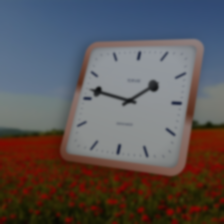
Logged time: 1 h 47 min
